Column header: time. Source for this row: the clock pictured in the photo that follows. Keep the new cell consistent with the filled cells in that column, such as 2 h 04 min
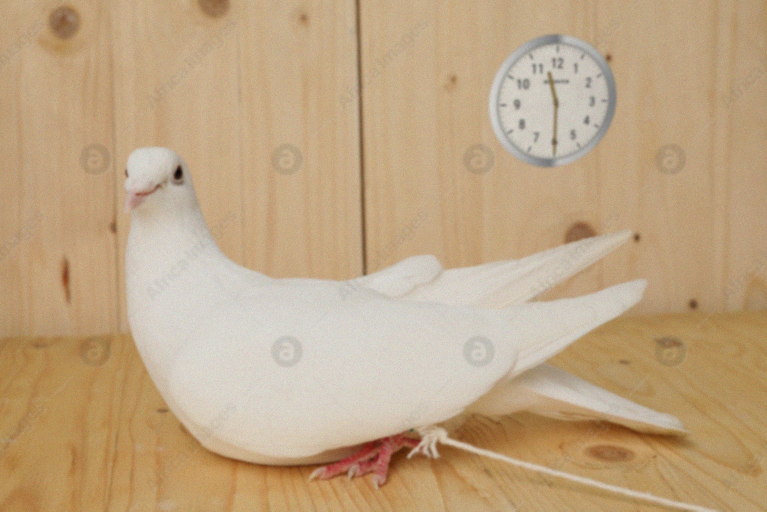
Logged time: 11 h 30 min
